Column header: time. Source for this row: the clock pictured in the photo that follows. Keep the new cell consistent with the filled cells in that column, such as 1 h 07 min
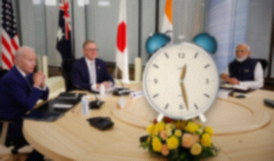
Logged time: 12 h 28 min
